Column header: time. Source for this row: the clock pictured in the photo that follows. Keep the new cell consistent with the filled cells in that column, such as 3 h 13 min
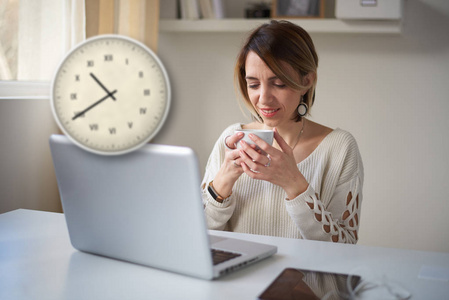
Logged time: 10 h 40 min
